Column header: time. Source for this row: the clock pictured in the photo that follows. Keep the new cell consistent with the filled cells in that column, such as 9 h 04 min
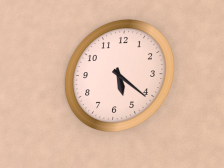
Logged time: 5 h 21 min
